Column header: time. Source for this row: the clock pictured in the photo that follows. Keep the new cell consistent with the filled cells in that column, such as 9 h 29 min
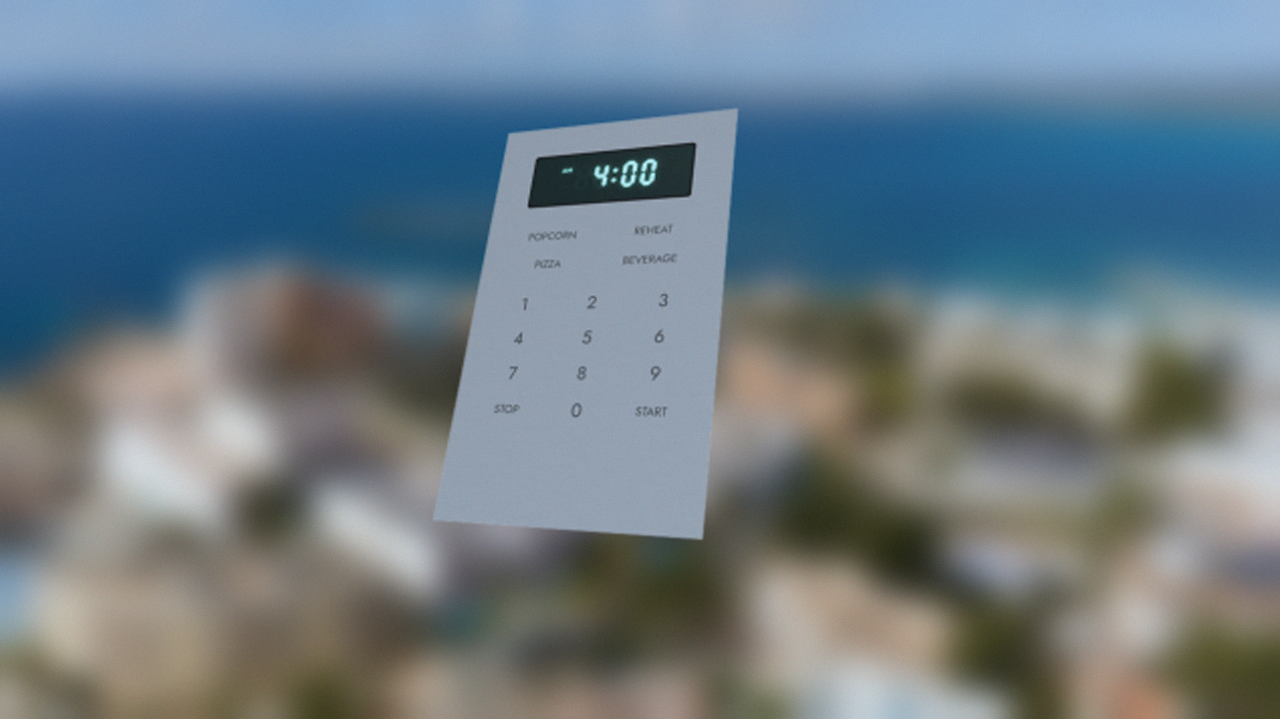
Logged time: 4 h 00 min
